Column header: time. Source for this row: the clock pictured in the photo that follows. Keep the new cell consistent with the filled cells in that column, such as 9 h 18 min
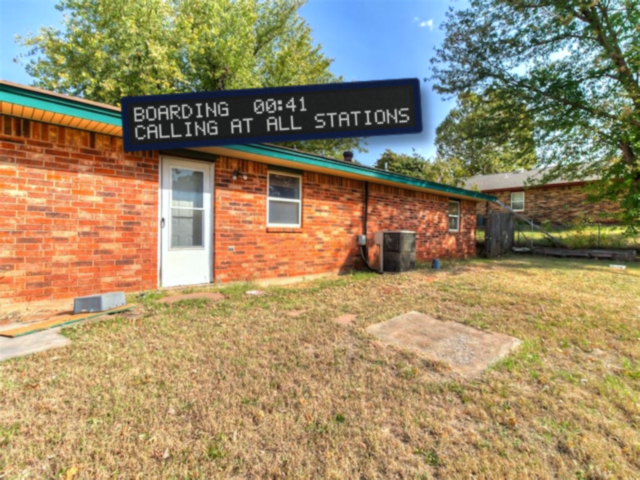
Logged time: 0 h 41 min
